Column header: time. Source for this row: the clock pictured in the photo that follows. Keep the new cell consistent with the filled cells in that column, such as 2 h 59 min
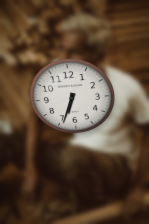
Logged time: 6 h 34 min
